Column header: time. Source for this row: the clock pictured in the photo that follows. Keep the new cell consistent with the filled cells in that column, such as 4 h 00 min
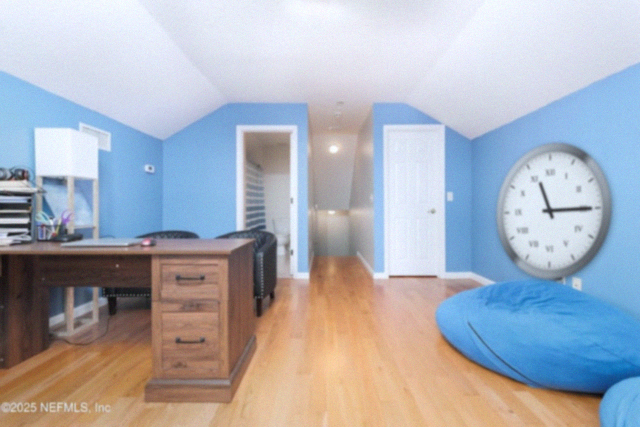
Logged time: 11 h 15 min
